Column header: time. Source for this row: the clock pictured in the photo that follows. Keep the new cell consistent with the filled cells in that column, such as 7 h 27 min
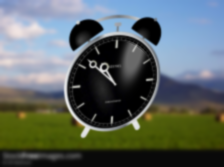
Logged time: 10 h 52 min
